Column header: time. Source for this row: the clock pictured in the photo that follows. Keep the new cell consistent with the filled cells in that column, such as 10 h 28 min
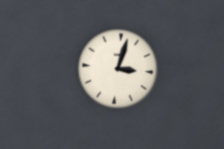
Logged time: 3 h 02 min
